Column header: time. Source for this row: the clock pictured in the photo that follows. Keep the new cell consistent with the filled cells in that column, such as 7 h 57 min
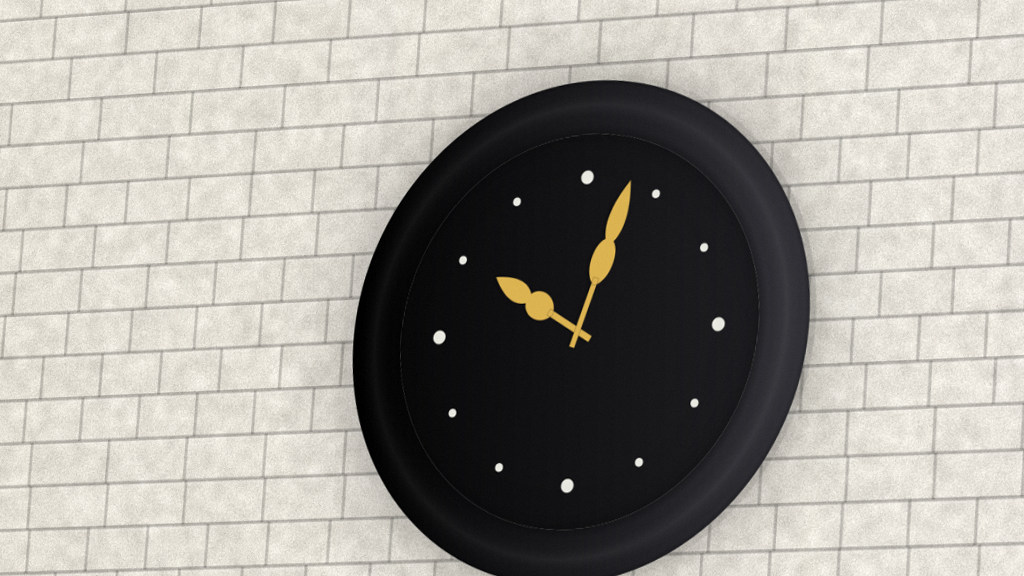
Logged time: 10 h 03 min
